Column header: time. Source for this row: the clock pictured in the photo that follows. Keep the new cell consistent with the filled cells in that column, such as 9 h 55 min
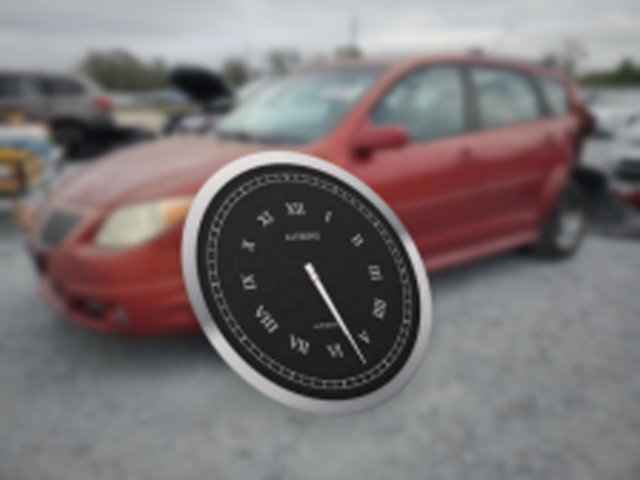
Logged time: 5 h 27 min
